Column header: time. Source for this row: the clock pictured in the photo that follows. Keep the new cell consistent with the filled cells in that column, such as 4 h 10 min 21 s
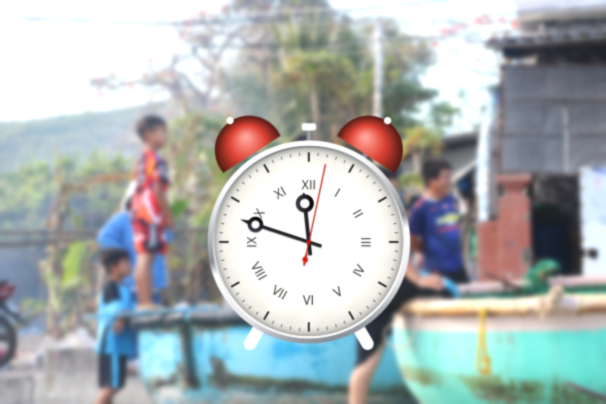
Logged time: 11 h 48 min 02 s
